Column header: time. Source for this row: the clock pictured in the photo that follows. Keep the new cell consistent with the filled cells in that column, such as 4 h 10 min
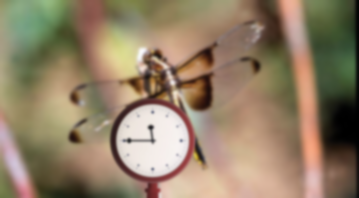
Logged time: 11 h 45 min
